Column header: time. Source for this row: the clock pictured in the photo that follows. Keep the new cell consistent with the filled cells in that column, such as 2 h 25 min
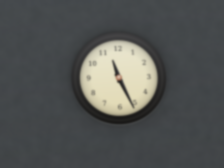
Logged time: 11 h 26 min
